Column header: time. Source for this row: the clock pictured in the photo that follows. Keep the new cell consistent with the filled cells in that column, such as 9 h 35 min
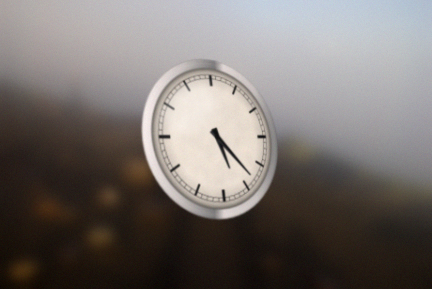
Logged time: 5 h 23 min
